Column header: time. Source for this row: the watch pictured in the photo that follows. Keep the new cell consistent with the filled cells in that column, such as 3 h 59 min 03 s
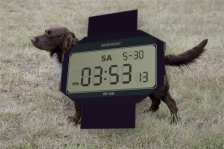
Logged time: 3 h 53 min 13 s
